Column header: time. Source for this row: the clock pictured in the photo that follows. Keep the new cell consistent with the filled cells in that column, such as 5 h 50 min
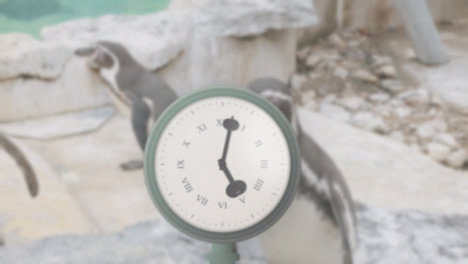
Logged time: 5 h 02 min
